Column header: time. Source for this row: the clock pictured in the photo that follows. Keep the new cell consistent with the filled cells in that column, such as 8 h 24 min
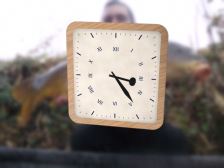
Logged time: 3 h 24 min
